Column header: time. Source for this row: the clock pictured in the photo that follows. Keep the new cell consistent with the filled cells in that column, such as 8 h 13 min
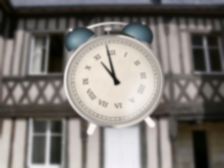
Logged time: 10 h 59 min
